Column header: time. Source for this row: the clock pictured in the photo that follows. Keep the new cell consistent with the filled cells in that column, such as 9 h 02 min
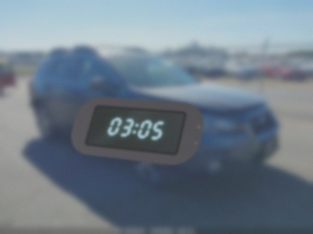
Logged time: 3 h 05 min
